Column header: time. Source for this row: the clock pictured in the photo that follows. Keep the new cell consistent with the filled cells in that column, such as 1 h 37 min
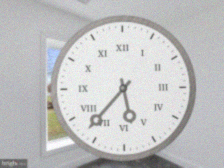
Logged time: 5 h 37 min
